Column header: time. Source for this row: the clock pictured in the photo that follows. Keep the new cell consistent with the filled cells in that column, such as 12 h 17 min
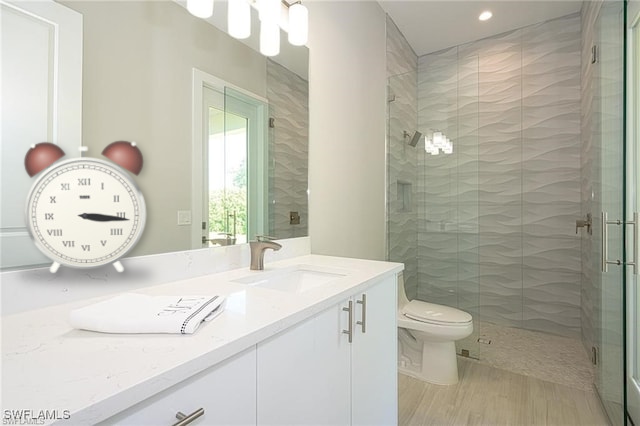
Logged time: 3 h 16 min
